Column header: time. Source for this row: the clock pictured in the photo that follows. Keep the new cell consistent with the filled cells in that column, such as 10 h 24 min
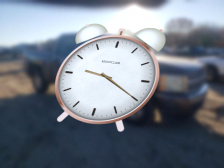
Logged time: 9 h 20 min
